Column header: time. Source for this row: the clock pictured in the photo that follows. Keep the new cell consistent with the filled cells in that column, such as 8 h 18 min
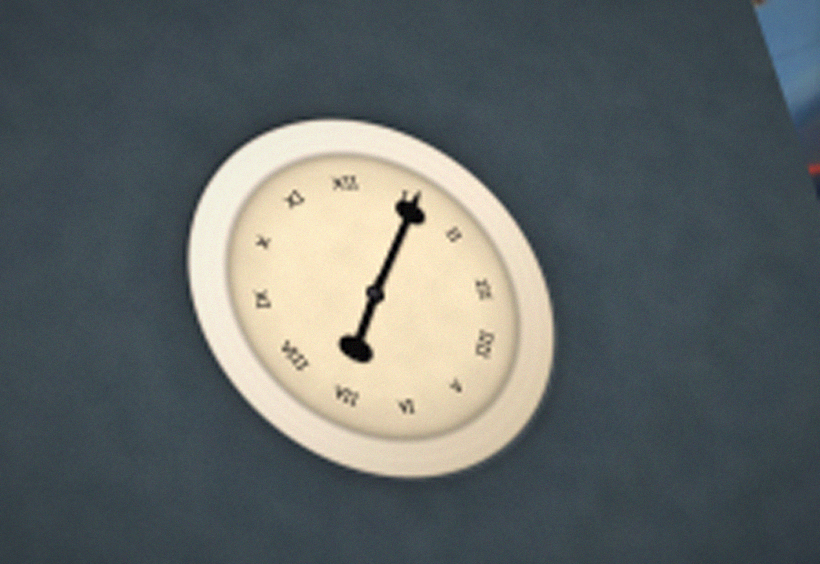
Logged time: 7 h 06 min
